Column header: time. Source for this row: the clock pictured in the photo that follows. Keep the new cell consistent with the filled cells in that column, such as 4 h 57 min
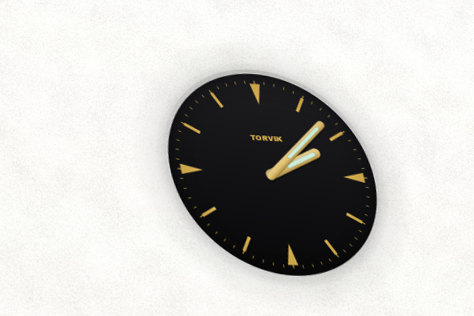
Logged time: 2 h 08 min
